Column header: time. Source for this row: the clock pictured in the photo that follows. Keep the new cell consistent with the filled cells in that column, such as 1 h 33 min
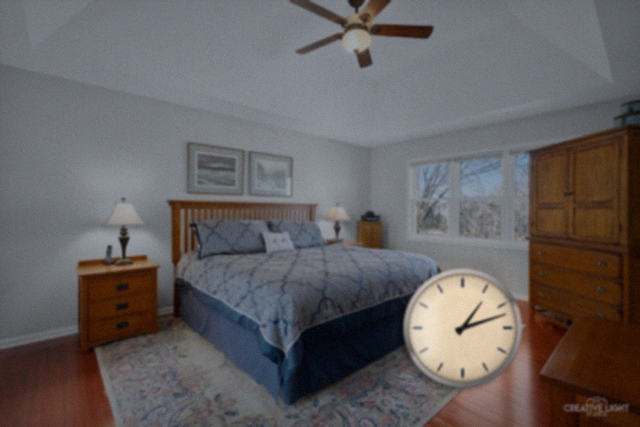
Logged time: 1 h 12 min
